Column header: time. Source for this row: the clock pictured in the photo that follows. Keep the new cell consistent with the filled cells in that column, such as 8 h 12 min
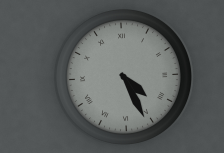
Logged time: 4 h 26 min
